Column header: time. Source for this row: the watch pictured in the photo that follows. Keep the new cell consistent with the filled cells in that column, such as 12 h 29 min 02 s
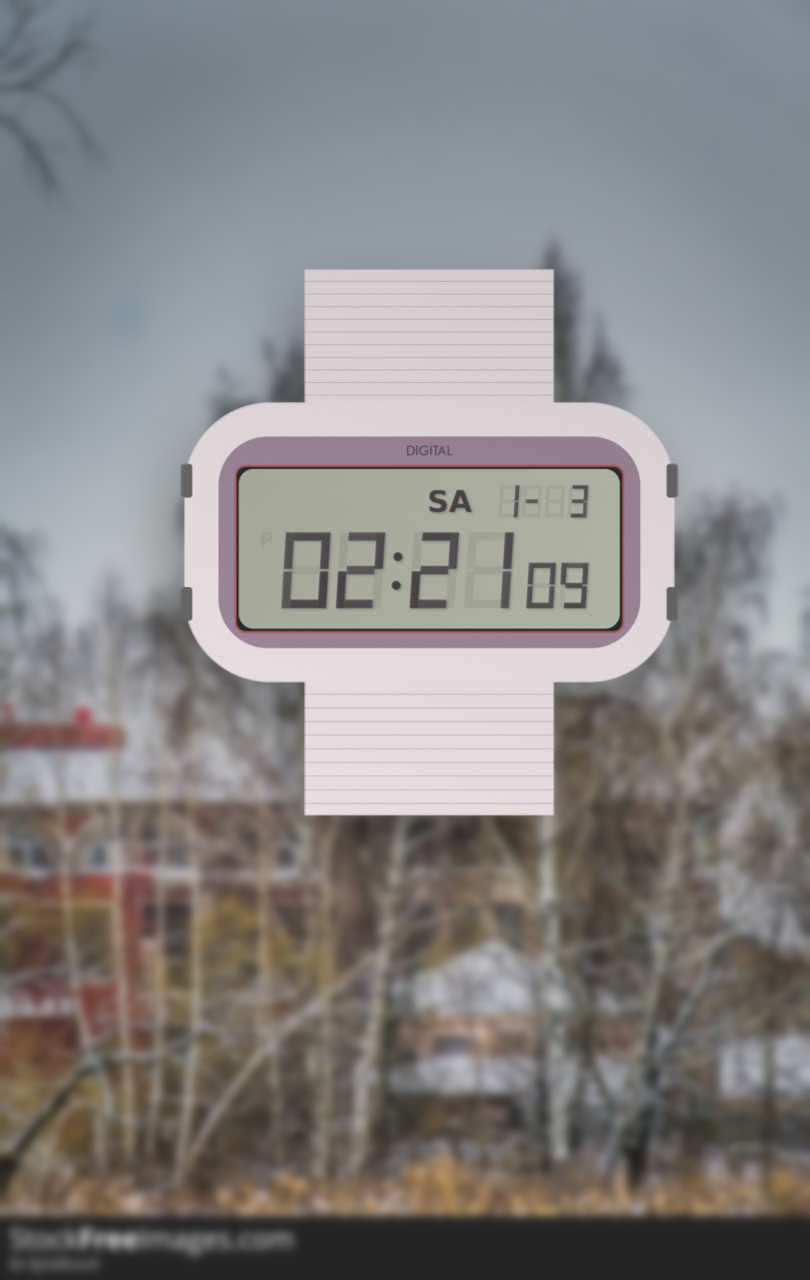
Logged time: 2 h 21 min 09 s
